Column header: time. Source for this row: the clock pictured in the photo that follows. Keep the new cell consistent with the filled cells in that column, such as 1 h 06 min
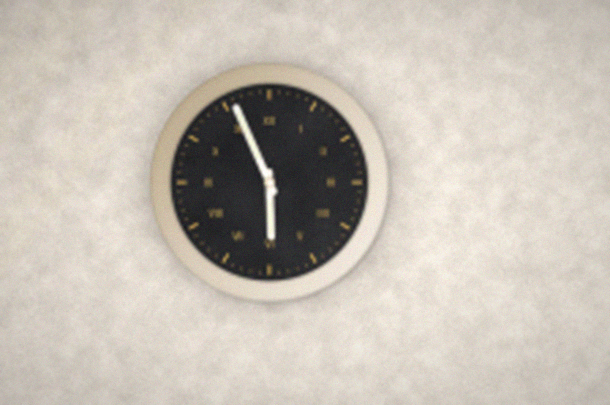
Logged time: 5 h 56 min
